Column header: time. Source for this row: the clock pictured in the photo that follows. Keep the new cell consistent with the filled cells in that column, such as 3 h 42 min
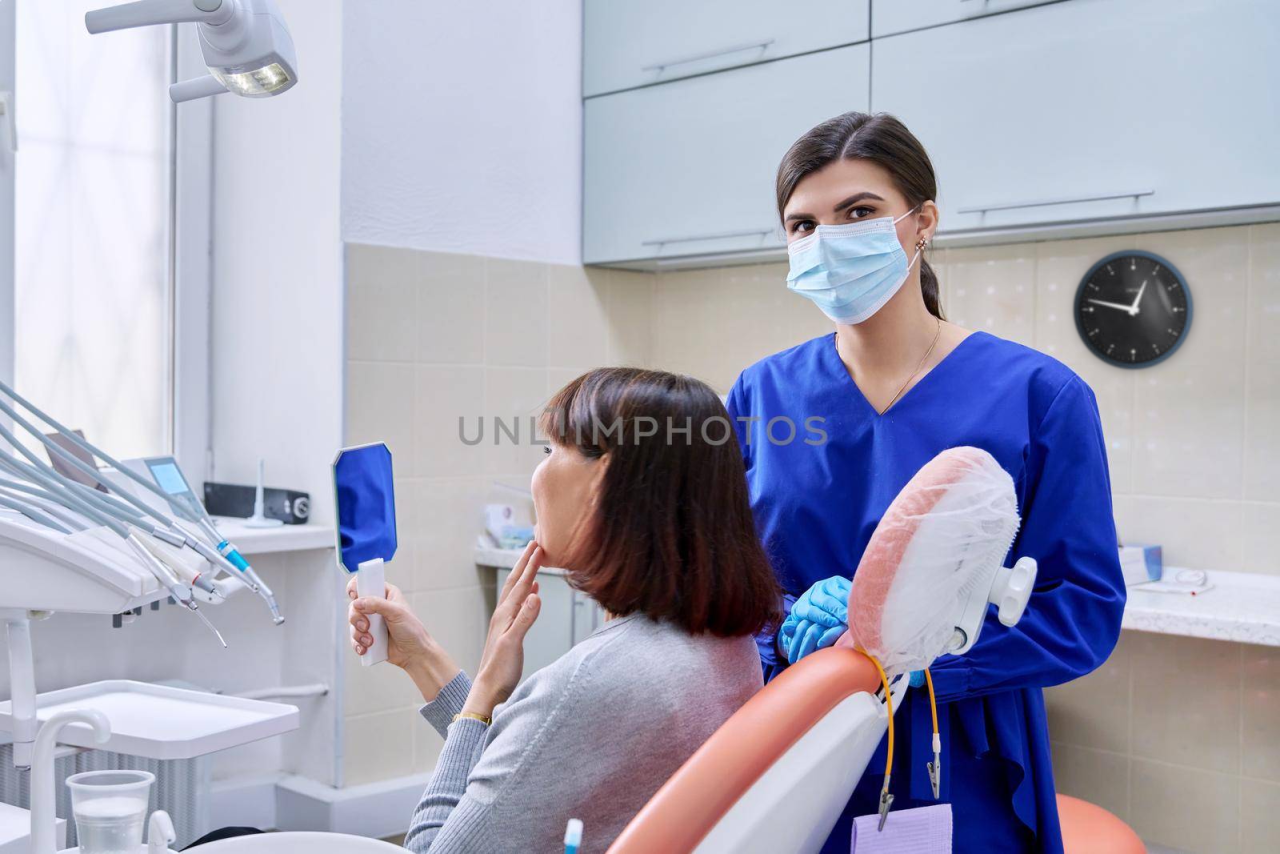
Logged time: 12 h 47 min
